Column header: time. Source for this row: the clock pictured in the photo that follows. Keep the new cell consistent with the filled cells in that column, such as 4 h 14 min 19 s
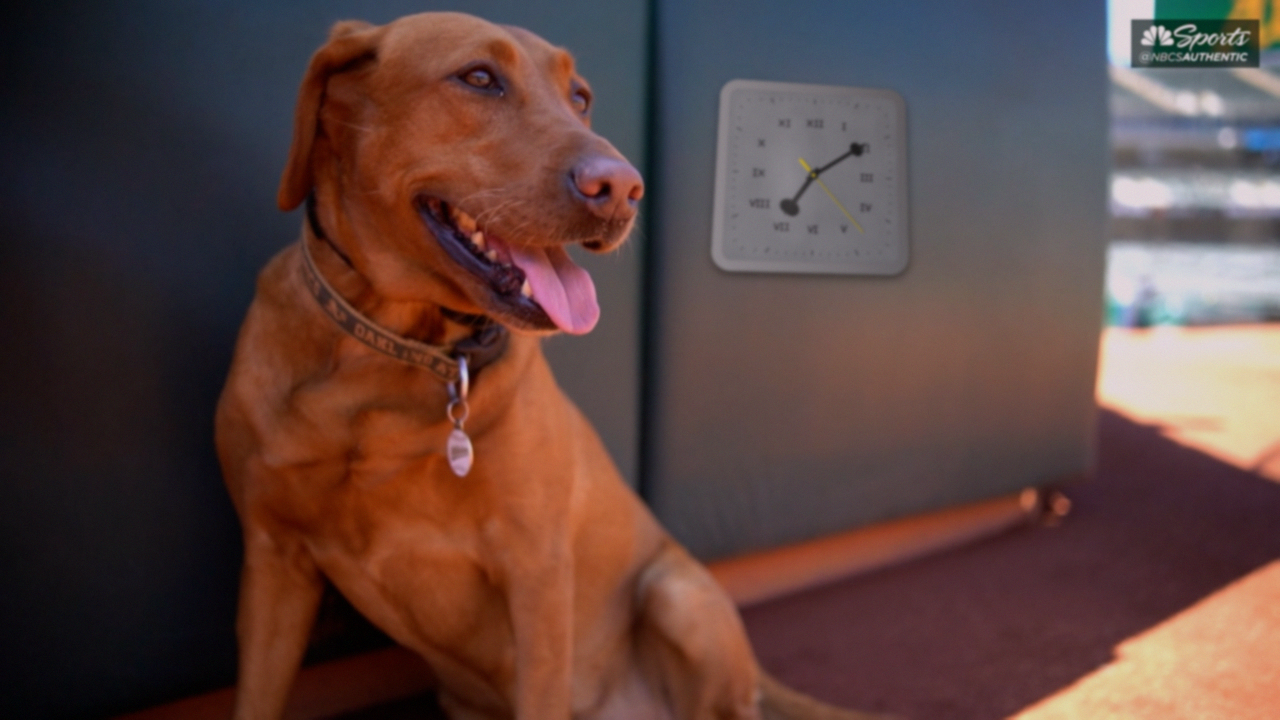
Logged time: 7 h 09 min 23 s
